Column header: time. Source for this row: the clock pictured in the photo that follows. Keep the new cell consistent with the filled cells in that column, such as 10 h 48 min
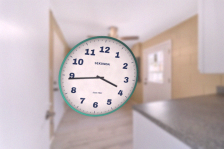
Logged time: 3 h 44 min
